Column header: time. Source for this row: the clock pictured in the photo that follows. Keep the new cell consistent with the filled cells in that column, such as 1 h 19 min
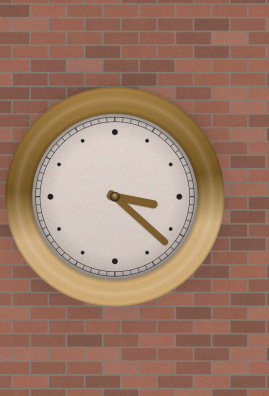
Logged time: 3 h 22 min
